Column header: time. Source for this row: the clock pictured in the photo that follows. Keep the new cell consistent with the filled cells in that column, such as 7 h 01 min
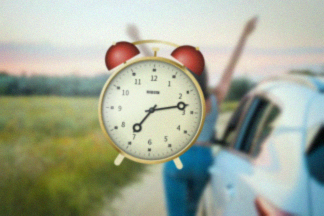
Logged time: 7 h 13 min
